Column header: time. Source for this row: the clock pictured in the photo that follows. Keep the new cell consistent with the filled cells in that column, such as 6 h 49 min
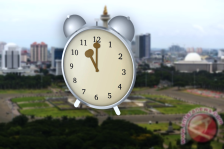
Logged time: 11 h 00 min
